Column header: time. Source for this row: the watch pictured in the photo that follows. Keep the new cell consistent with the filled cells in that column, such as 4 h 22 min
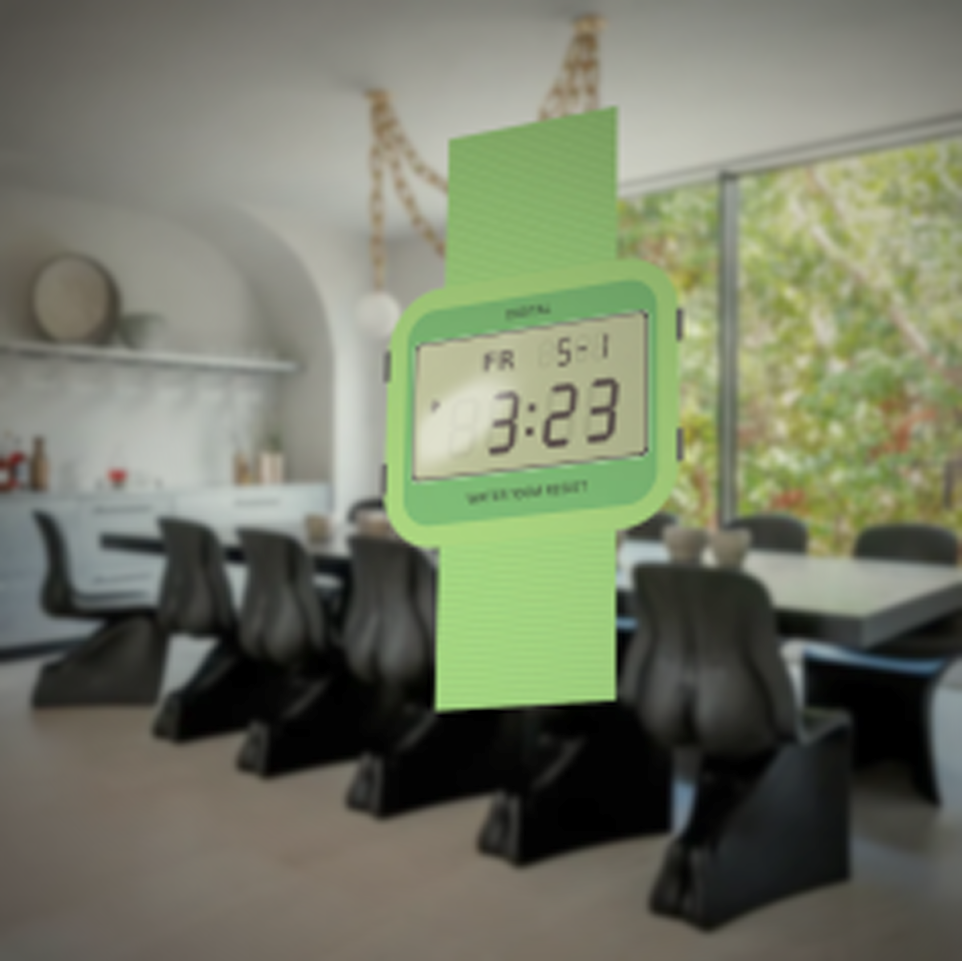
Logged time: 3 h 23 min
